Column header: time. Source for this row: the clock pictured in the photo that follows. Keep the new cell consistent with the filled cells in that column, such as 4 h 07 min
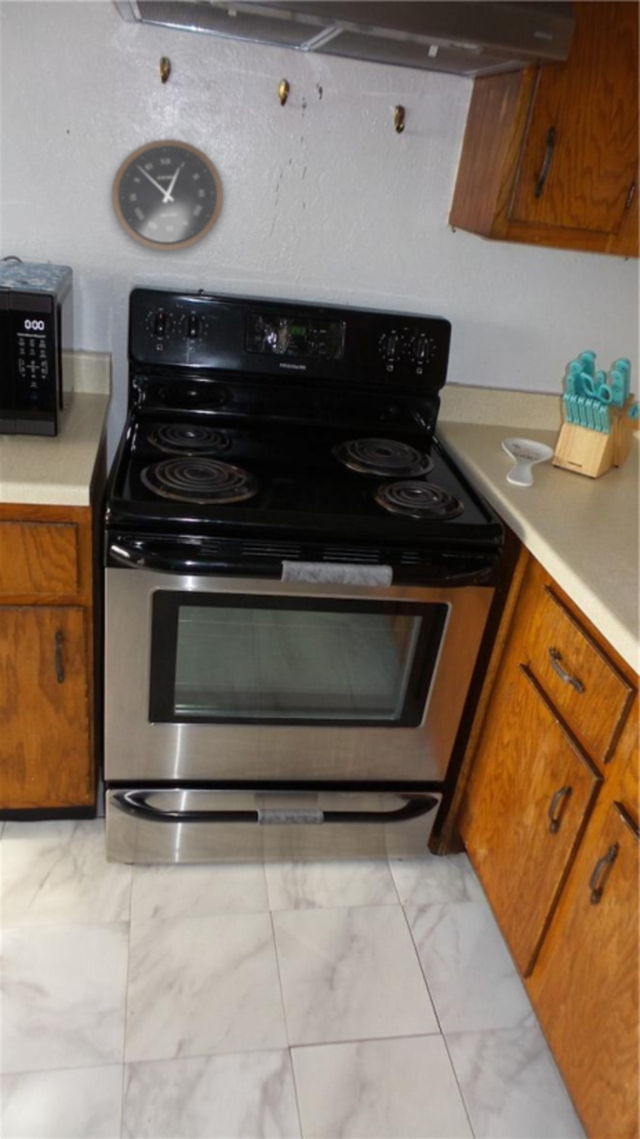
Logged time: 12 h 53 min
